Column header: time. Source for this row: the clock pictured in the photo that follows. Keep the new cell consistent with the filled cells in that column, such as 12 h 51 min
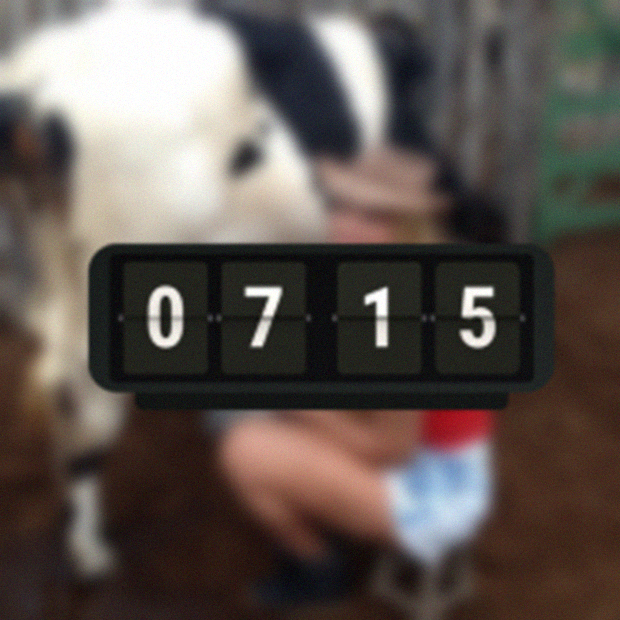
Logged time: 7 h 15 min
